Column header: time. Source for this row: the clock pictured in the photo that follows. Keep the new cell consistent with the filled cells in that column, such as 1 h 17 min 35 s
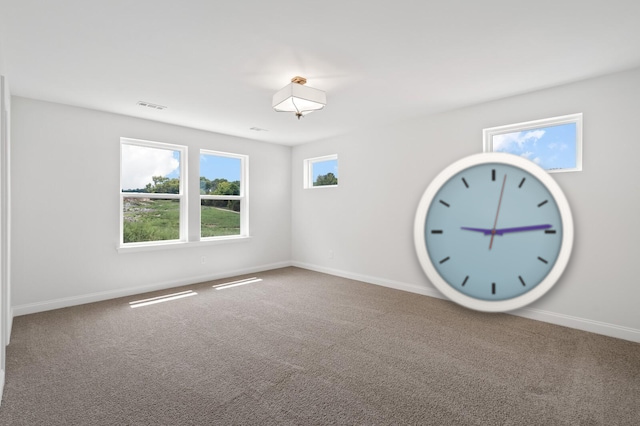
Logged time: 9 h 14 min 02 s
